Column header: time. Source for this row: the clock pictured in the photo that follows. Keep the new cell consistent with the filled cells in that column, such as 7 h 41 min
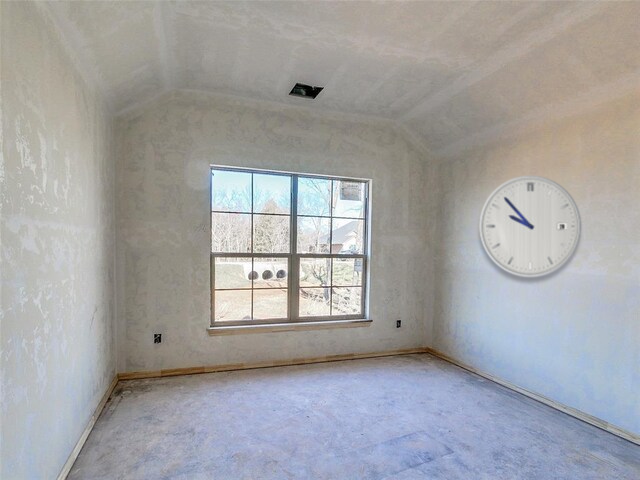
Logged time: 9 h 53 min
